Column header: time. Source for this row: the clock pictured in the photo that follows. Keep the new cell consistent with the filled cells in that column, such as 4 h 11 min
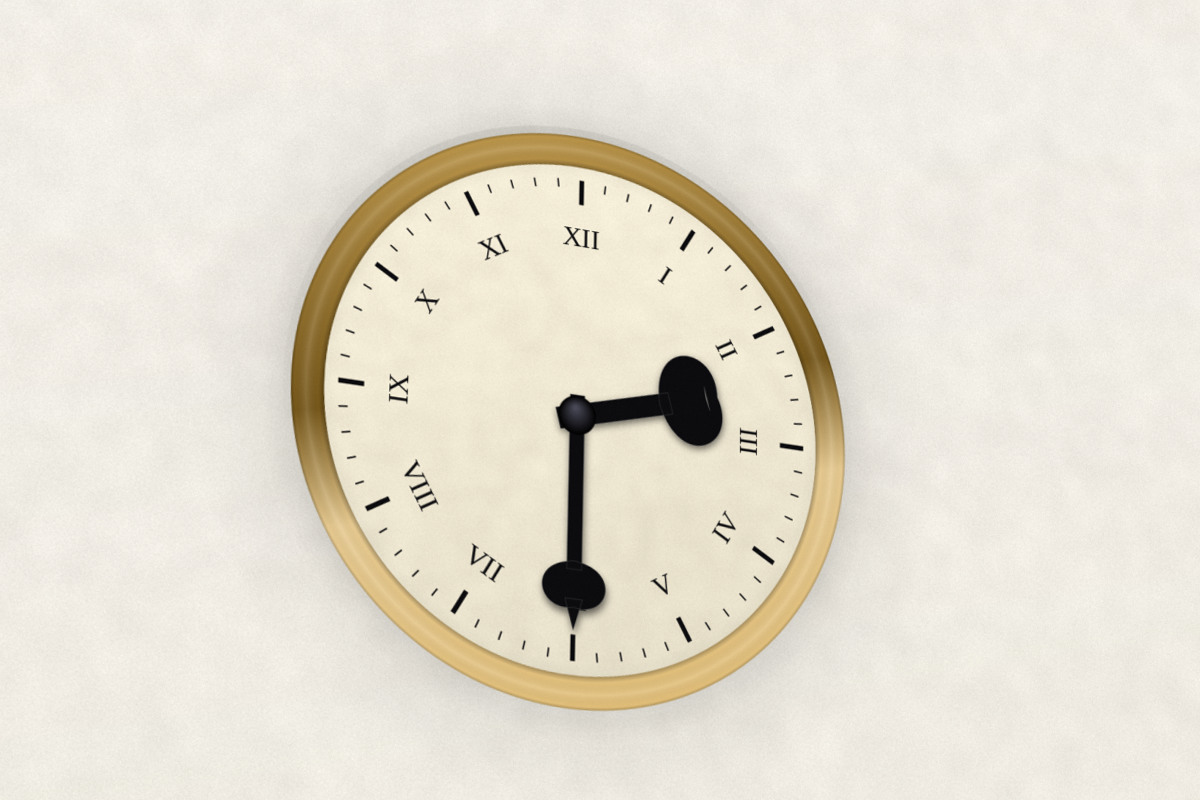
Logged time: 2 h 30 min
